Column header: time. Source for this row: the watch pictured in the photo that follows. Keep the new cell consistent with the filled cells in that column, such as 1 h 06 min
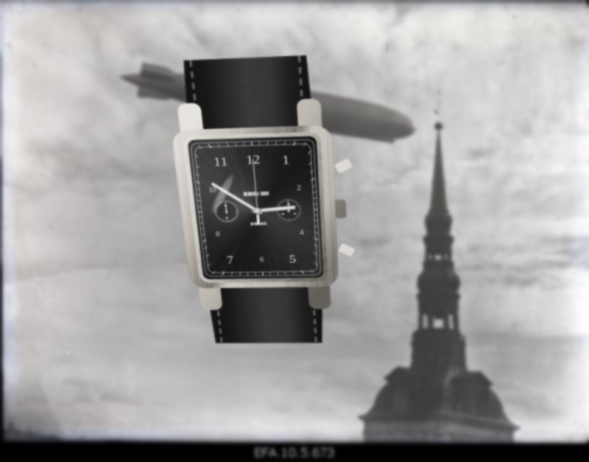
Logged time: 2 h 51 min
